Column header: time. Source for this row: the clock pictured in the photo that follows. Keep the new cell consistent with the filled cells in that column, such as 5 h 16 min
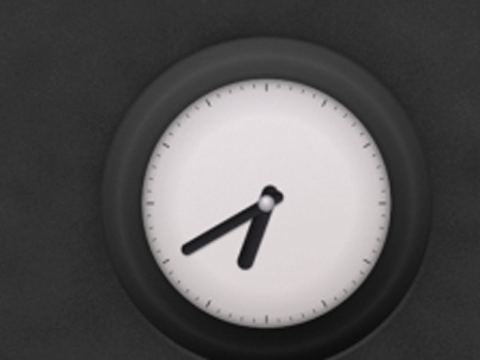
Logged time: 6 h 40 min
